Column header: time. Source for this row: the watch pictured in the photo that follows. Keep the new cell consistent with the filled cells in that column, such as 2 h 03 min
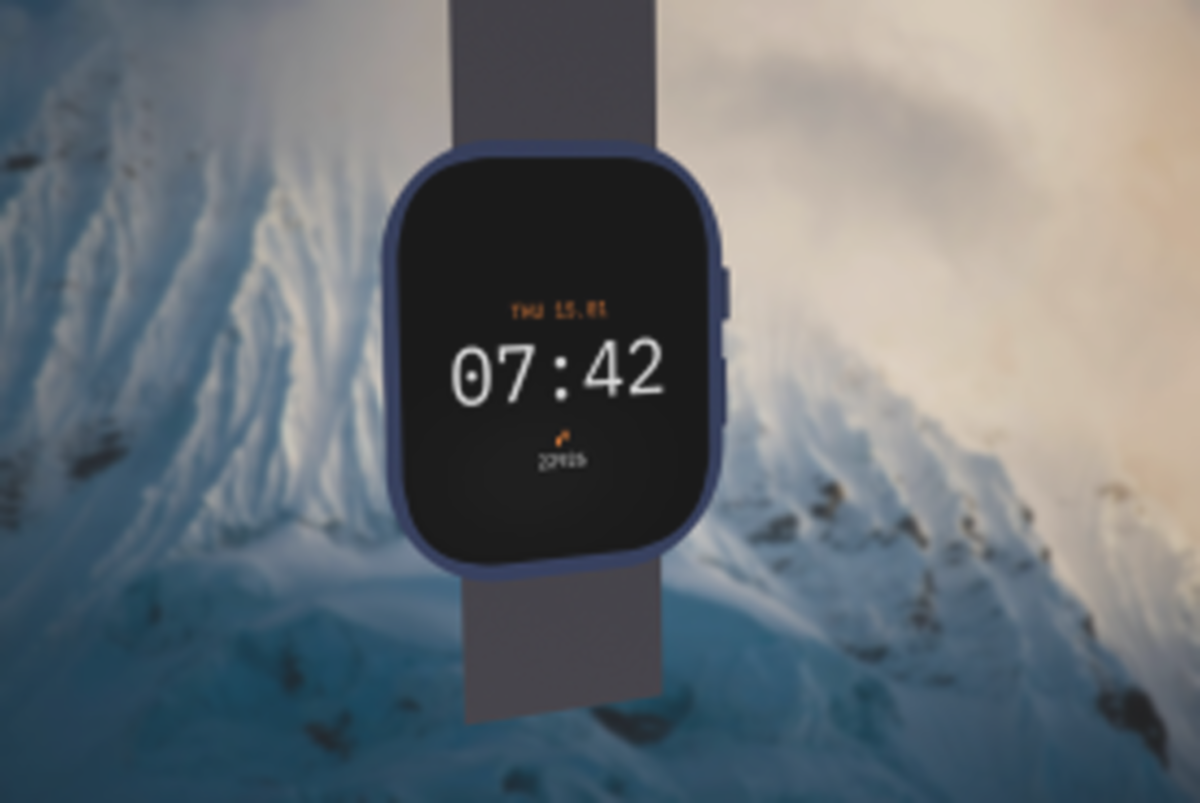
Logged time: 7 h 42 min
